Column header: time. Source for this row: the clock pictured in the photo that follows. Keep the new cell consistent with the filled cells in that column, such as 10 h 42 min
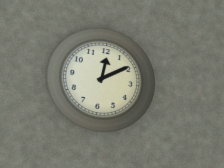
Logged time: 12 h 09 min
